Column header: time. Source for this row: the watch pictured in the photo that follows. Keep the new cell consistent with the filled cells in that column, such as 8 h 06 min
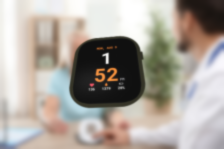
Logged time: 1 h 52 min
